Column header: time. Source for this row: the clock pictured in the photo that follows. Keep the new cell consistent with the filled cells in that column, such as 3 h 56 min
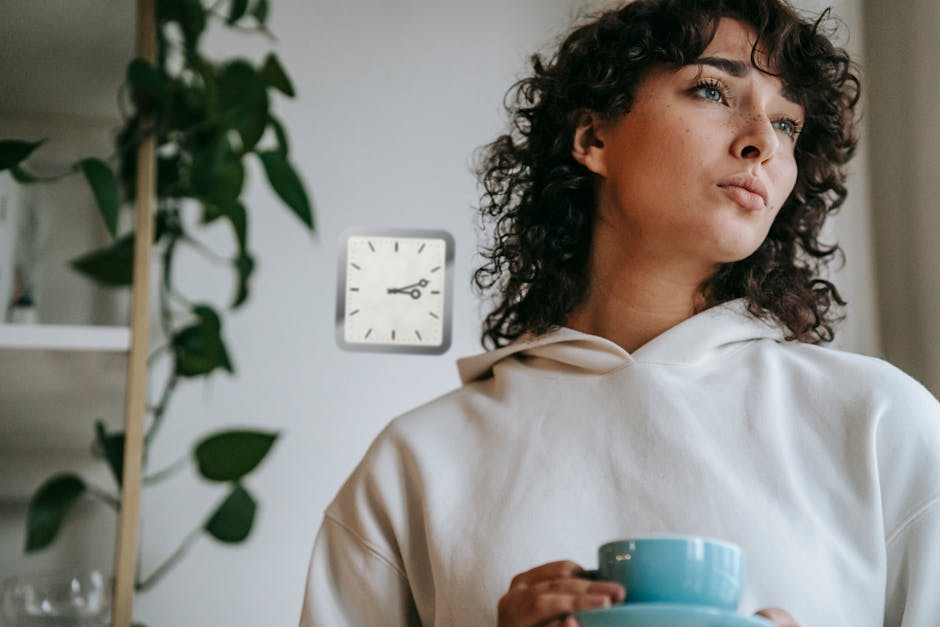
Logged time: 3 h 12 min
